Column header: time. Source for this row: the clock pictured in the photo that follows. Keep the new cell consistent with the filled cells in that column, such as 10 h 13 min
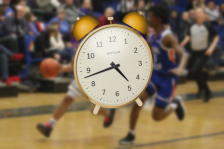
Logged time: 4 h 43 min
